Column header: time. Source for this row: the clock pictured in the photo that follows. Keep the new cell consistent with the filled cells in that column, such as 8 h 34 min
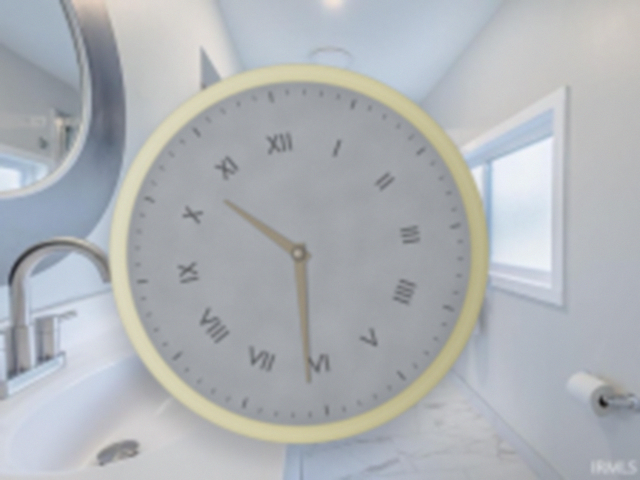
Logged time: 10 h 31 min
